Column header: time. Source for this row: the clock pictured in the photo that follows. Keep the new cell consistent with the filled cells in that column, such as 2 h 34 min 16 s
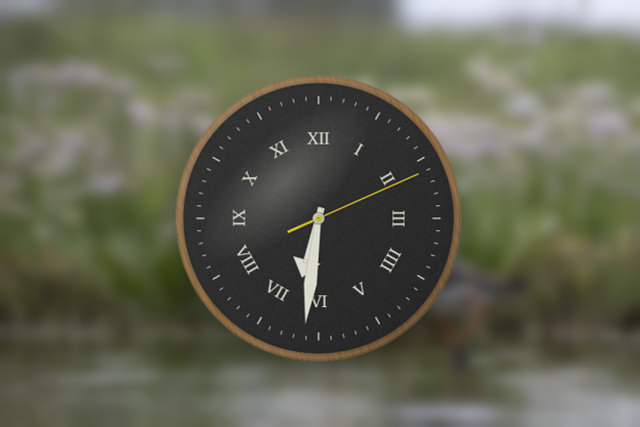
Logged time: 6 h 31 min 11 s
